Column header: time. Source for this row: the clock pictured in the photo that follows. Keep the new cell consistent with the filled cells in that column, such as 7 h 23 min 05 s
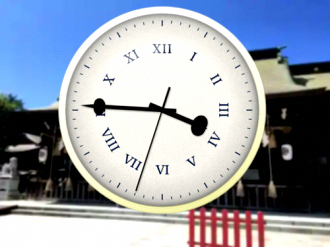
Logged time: 3 h 45 min 33 s
